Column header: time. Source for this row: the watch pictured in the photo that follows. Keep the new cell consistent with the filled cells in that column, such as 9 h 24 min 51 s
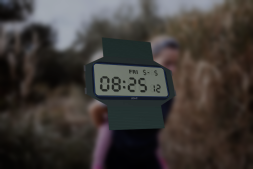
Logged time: 8 h 25 min 12 s
